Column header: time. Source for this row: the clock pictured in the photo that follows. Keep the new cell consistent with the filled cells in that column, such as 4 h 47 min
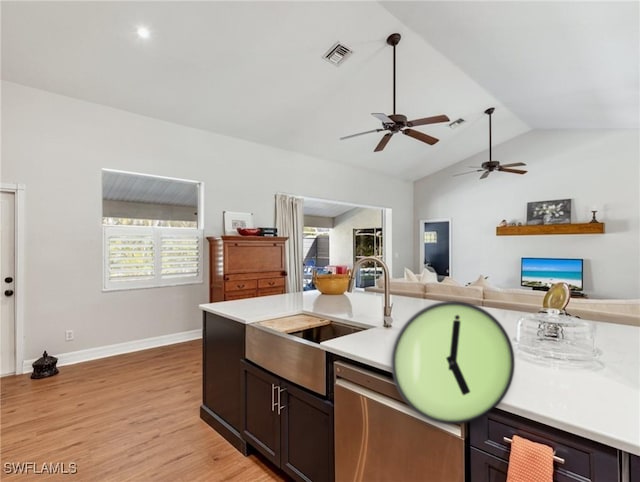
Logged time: 5 h 00 min
